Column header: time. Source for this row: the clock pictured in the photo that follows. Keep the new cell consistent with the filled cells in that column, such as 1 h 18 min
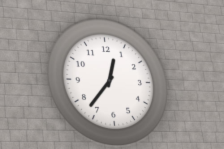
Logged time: 12 h 37 min
